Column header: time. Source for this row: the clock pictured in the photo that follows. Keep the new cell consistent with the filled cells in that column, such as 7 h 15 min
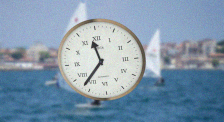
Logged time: 11 h 37 min
